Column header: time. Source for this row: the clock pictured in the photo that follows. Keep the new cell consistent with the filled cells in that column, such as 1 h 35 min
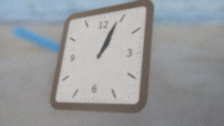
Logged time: 1 h 04 min
